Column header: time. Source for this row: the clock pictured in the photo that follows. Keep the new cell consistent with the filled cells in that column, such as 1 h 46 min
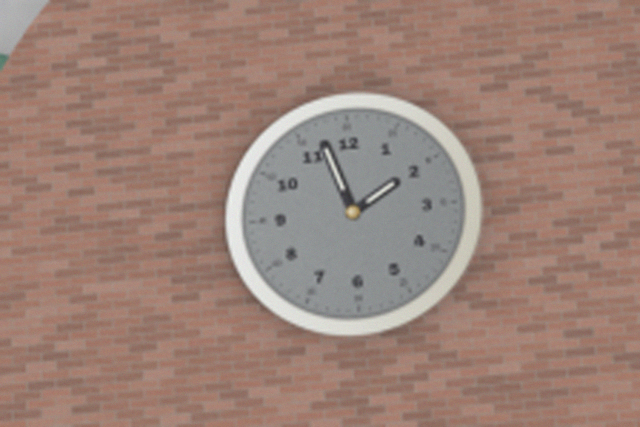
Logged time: 1 h 57 min
